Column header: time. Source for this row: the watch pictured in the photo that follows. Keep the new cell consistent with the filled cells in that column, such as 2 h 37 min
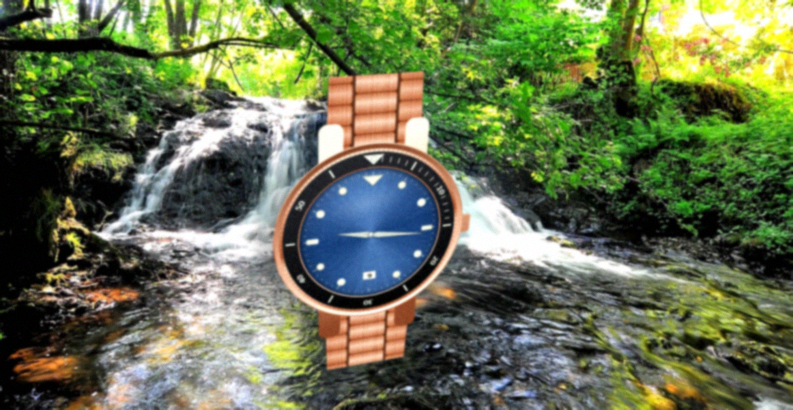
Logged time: 9 h 16 min
